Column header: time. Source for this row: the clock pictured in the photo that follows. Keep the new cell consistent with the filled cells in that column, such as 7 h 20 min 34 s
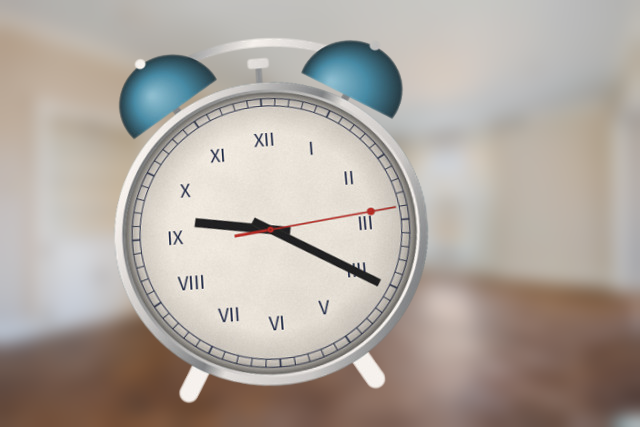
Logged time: 9 h 20 min 14 s
